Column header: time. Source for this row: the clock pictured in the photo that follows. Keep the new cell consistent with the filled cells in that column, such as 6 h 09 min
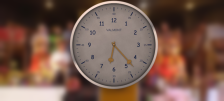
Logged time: 6 h 23 min
